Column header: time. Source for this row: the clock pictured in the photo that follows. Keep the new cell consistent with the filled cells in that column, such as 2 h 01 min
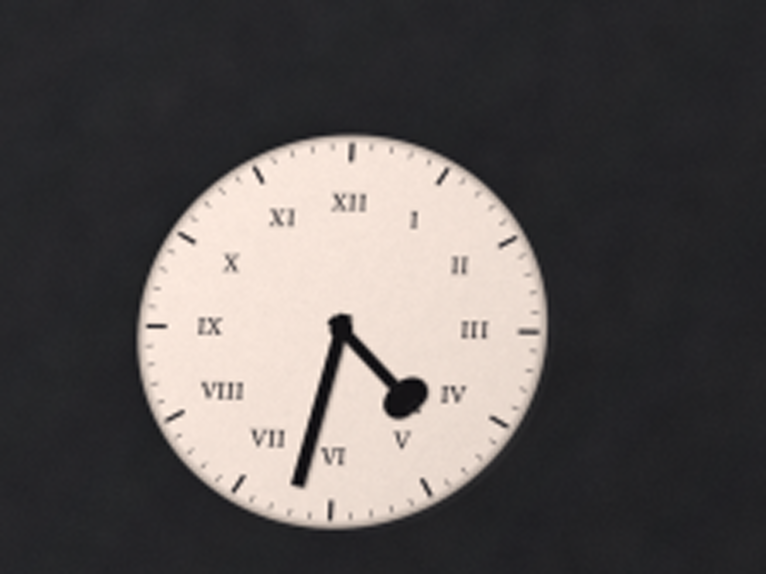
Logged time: 4 h 32 min
